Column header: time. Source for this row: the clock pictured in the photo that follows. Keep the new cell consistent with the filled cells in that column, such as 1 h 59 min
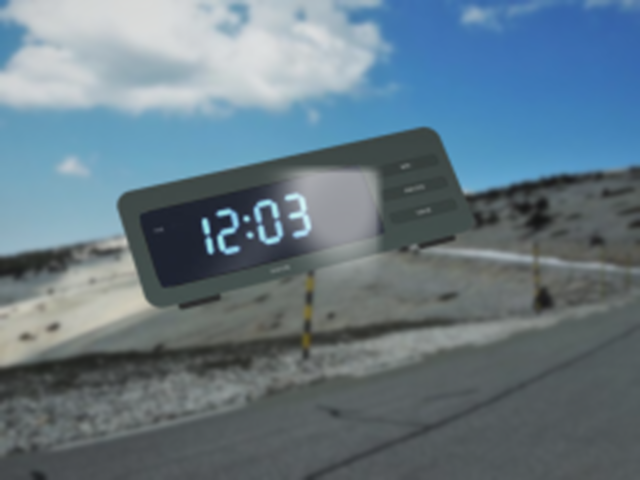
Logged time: 12 h 03 min
